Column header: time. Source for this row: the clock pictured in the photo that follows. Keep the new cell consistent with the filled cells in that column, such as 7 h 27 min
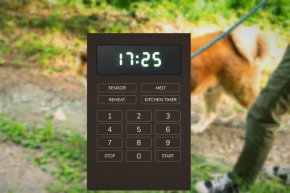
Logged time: 17 h 25 min
